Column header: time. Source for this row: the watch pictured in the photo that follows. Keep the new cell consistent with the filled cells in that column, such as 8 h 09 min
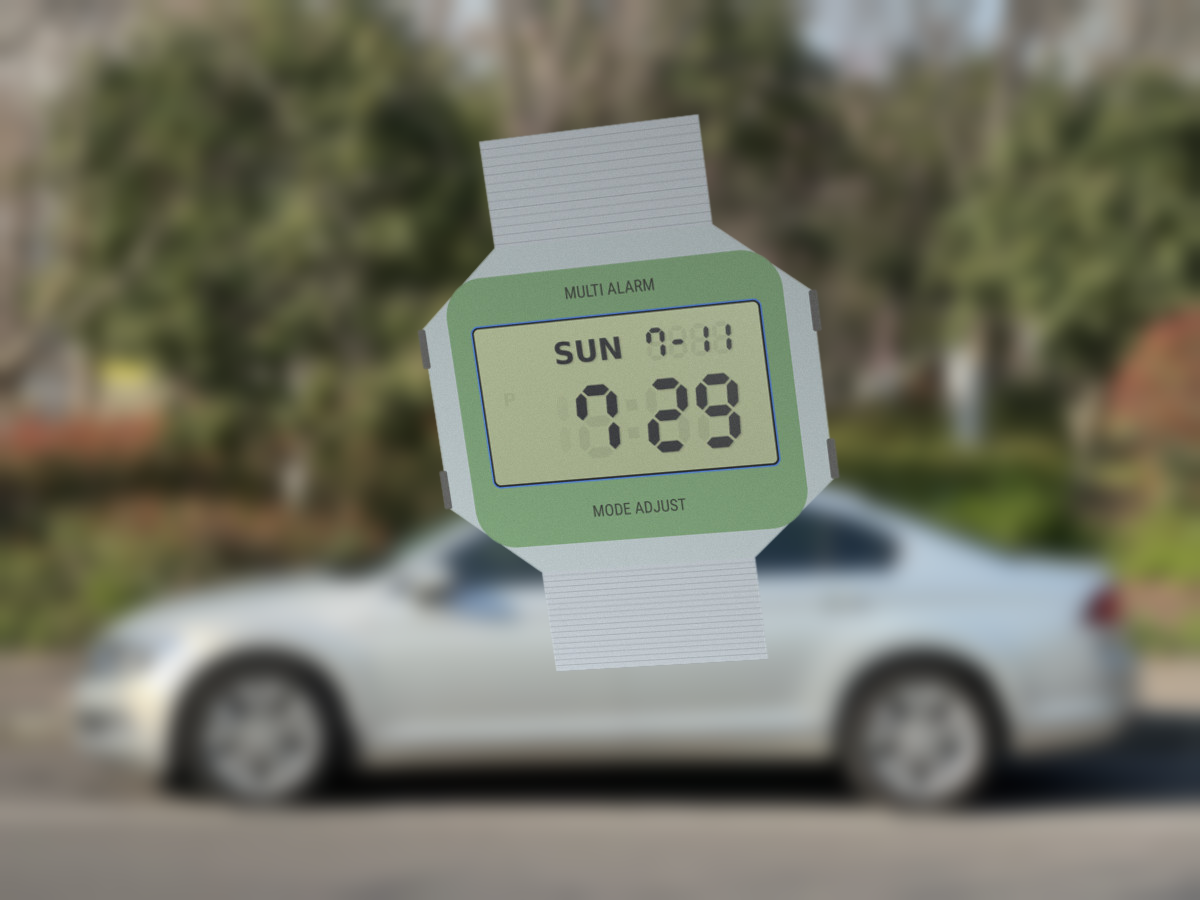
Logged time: 7 h 29 min
